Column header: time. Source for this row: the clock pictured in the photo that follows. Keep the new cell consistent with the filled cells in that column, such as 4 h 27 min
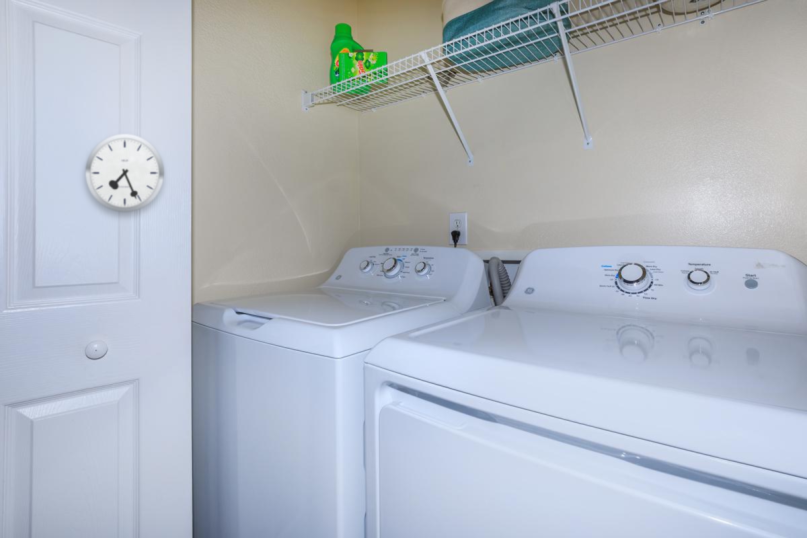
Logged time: 7 h 26 min
